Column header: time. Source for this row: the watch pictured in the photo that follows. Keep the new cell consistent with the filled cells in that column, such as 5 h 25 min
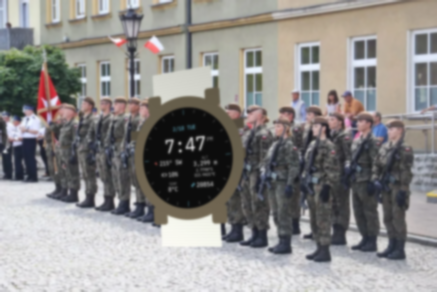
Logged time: 7 h 47 min
